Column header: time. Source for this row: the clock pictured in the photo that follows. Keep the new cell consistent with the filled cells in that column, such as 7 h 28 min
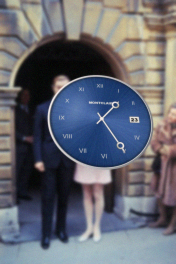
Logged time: 1 h 25 min
